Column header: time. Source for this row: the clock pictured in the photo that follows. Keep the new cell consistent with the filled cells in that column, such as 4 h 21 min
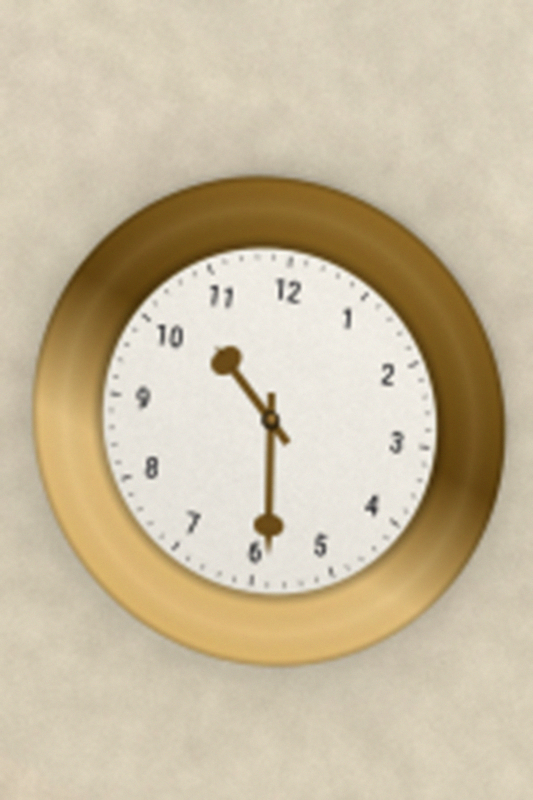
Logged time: 10 h 29 min
